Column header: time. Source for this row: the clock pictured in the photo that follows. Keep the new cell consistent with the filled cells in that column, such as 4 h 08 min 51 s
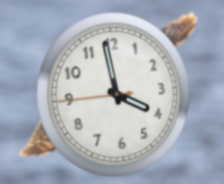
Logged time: 3 h 58 min 45 s
